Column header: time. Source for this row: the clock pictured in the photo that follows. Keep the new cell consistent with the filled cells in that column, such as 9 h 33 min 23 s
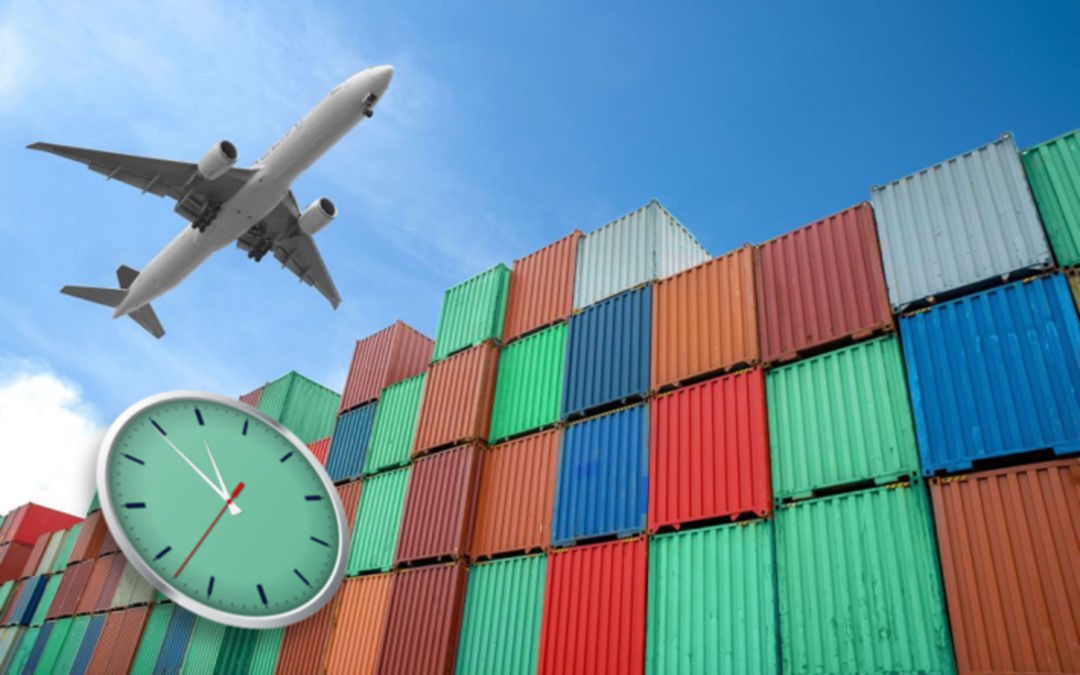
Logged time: 11 h 54 min 38 s
